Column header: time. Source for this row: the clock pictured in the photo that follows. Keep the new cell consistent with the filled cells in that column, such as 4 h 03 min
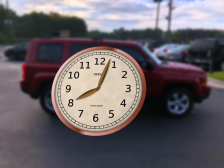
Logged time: 8 h 03 min
